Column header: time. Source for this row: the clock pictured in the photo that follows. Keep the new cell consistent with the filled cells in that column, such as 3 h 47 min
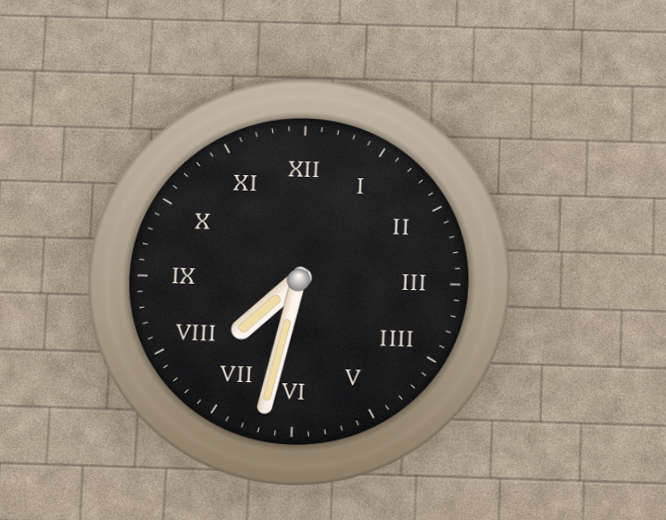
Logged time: 7 h 32 min
